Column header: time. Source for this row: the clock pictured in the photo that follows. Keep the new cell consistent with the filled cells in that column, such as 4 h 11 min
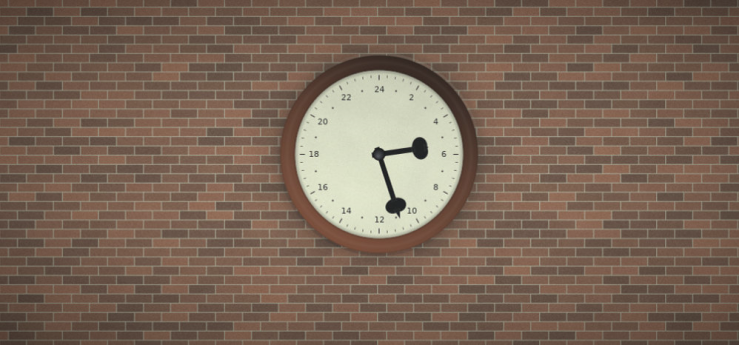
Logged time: 5 h 27 min
